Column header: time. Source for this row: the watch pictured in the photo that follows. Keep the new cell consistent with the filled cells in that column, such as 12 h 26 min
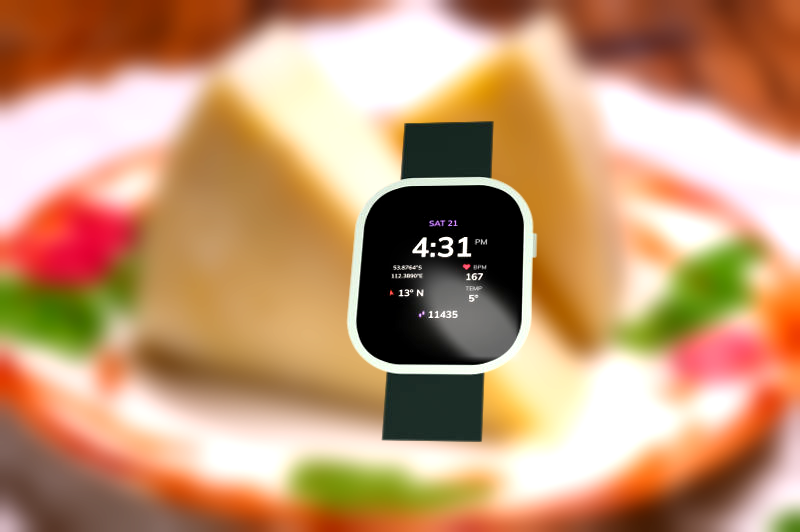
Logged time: 4 h 31 min
